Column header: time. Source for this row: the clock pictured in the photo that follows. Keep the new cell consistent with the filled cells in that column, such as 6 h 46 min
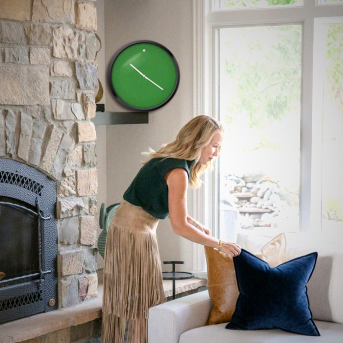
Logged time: 10 h 21 min
